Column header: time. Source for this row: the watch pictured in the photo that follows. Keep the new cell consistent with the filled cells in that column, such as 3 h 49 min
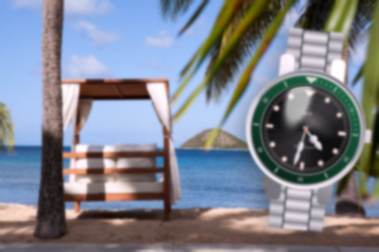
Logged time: 4 h 32 min
